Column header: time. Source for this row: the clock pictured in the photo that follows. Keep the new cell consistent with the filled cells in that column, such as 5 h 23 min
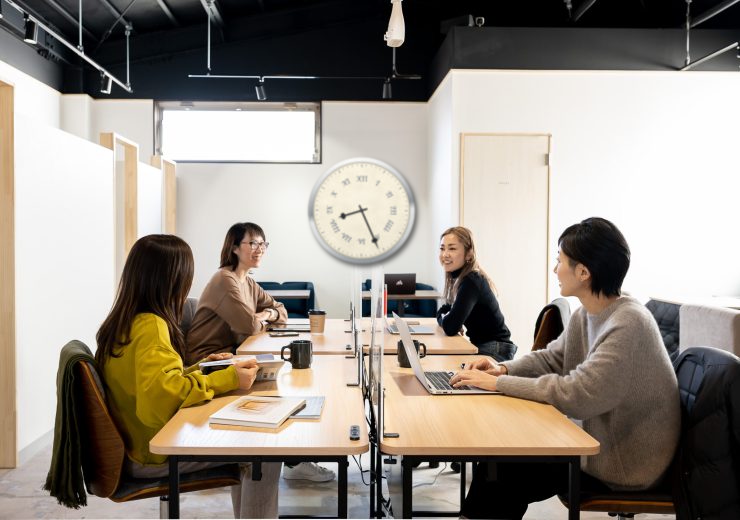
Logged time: 8 h 26 min
